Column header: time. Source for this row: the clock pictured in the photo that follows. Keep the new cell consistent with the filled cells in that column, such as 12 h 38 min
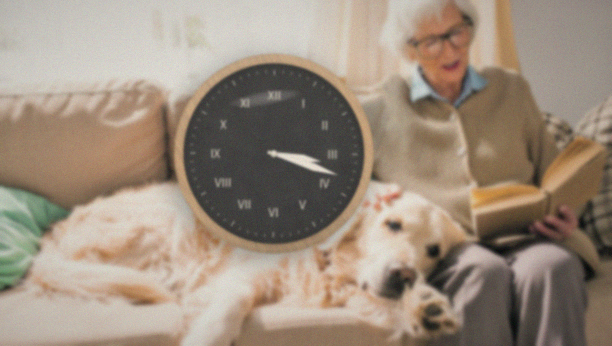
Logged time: 3 h 18 min
